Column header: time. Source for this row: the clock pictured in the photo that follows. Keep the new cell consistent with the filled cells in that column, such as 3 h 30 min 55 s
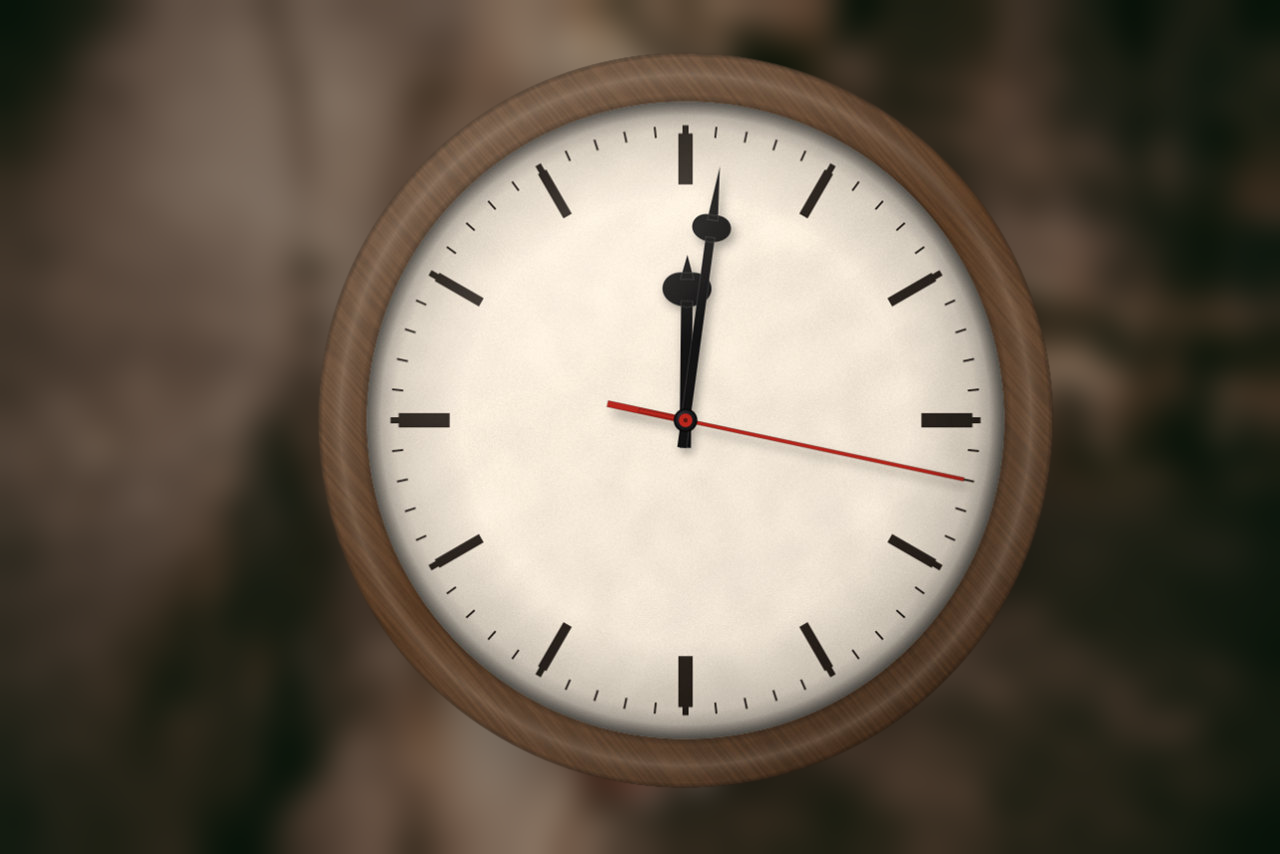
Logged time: 12 h 01 min 17 s
